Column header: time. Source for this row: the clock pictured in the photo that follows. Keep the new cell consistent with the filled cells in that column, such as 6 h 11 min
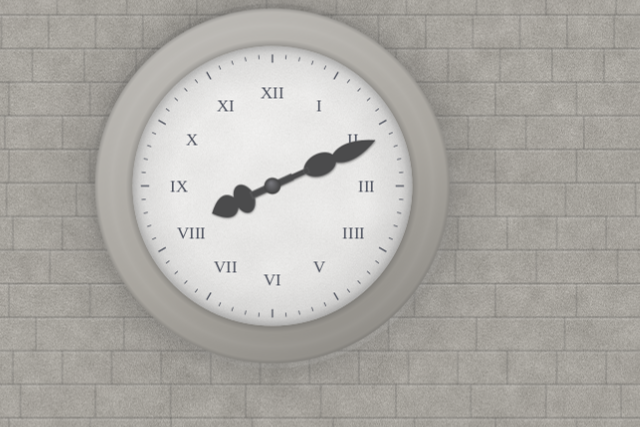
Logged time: 8 h 11 min
